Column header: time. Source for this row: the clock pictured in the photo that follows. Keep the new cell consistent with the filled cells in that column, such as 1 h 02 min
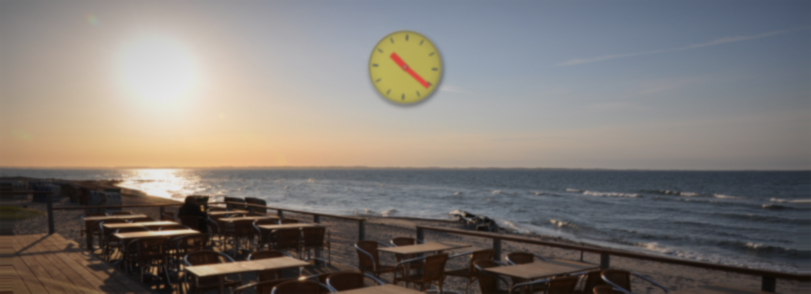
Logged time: 10 h 21 min
